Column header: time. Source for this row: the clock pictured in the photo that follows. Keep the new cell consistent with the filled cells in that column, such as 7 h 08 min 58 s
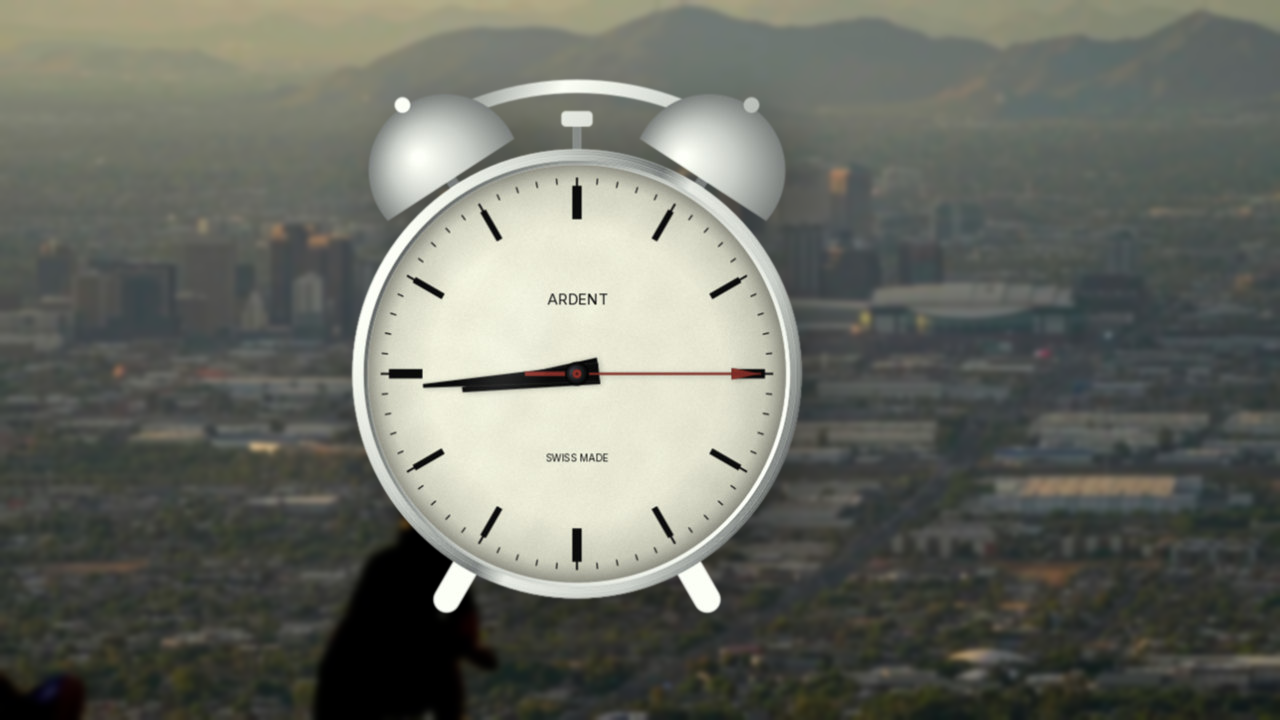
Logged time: 8 h 44 min 15 s
